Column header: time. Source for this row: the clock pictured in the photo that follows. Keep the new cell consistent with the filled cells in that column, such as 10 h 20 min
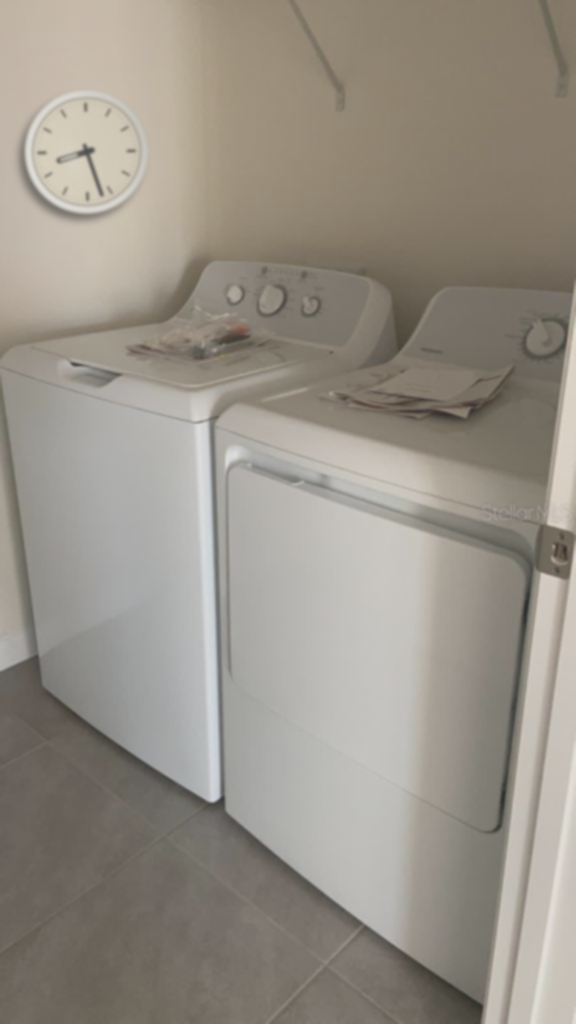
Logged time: 8 h 27 min
